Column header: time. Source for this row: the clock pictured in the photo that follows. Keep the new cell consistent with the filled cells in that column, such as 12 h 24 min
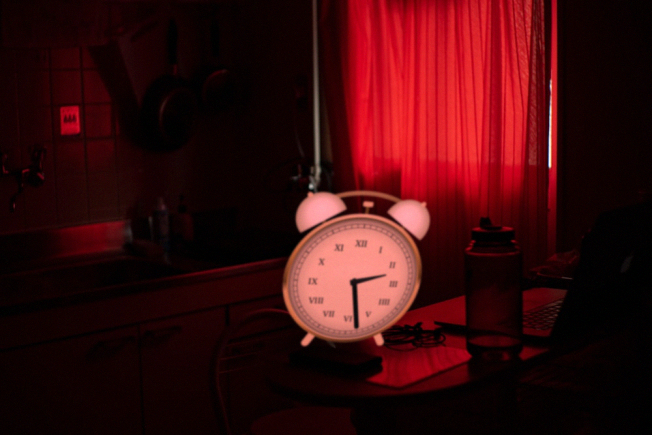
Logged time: 2 h 28 min
